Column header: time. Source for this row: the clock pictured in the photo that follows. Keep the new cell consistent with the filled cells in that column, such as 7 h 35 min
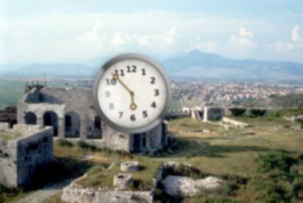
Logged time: 5 h 53 min
